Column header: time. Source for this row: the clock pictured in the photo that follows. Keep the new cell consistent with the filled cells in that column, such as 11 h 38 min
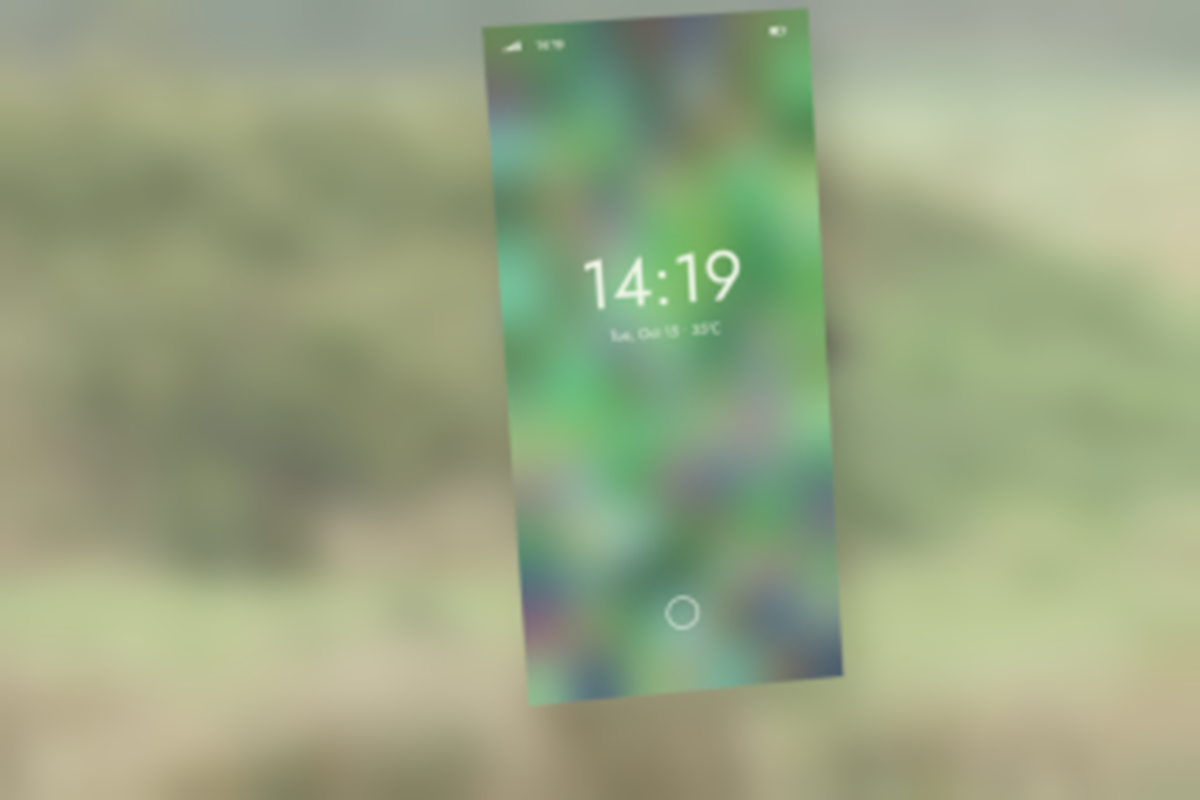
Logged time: 14 h 19 min
